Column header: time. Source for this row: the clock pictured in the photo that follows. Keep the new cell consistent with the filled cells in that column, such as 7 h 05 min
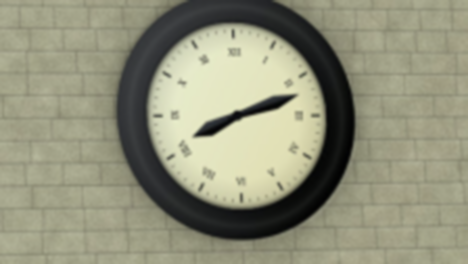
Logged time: 8 h 12 min
